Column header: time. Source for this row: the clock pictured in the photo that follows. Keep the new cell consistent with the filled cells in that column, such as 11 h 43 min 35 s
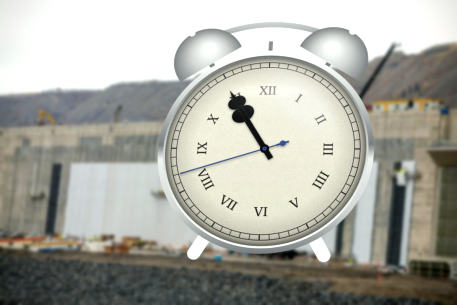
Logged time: 10 h 54 min 42 s
